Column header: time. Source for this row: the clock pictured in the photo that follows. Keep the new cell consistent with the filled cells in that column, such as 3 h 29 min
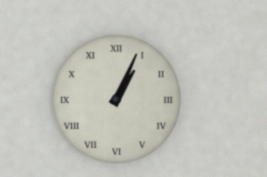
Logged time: 1 h 04 min
